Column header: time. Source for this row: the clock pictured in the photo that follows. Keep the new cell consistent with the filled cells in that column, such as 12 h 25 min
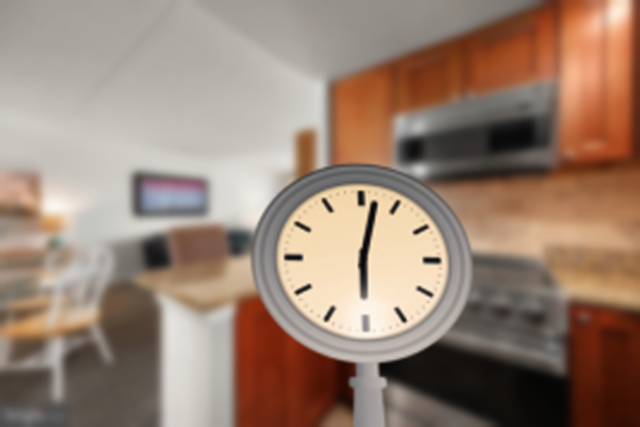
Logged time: 6 h 02 min
